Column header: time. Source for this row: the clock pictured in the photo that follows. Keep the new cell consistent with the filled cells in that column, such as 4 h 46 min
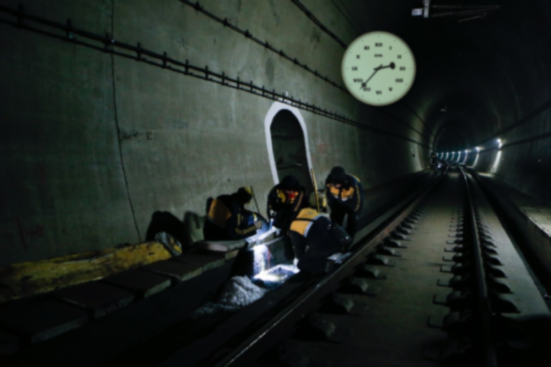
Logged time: 2 h 37 min
